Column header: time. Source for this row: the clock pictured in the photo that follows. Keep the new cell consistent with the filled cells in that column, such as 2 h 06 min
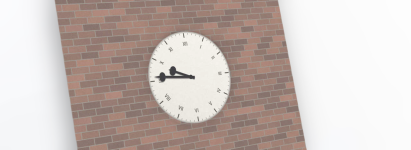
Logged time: 9 h 46 min
